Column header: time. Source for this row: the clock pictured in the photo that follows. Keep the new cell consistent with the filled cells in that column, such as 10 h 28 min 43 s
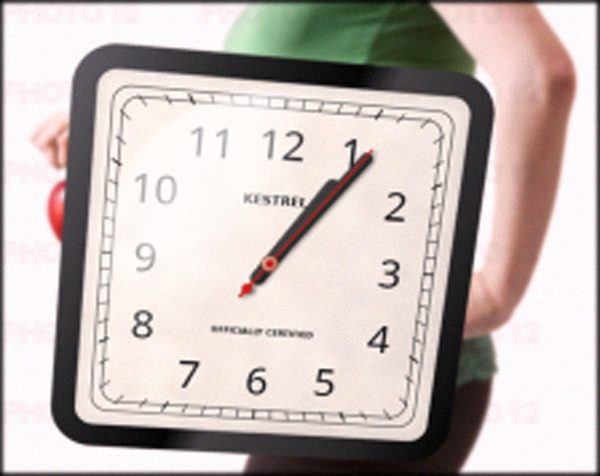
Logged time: 1 h 06 min 06 s
